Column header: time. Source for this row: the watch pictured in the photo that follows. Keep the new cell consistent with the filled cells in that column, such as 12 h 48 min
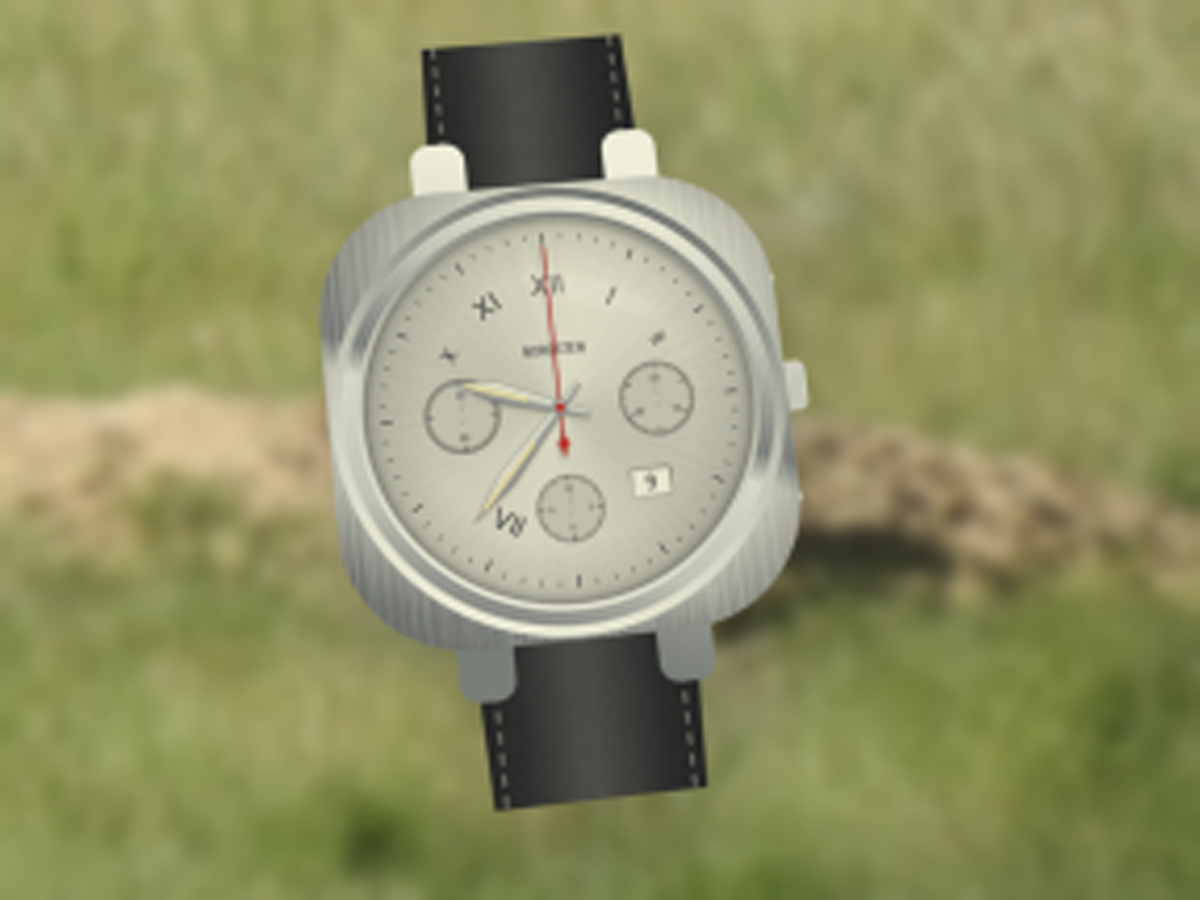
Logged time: 9 h 37 min
